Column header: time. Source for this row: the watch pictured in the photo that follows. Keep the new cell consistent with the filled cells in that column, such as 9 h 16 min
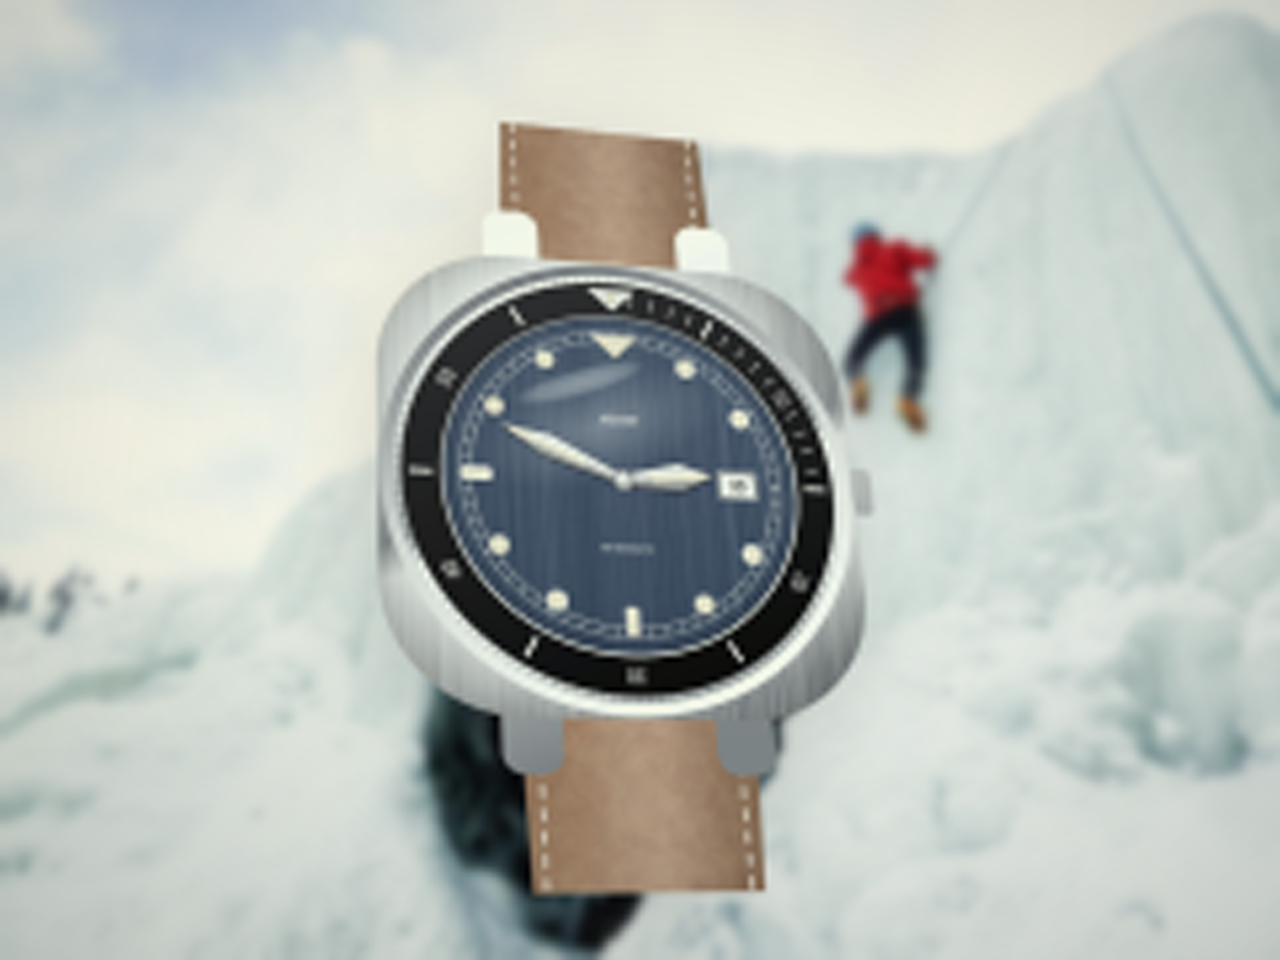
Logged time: 2 h 49 min
